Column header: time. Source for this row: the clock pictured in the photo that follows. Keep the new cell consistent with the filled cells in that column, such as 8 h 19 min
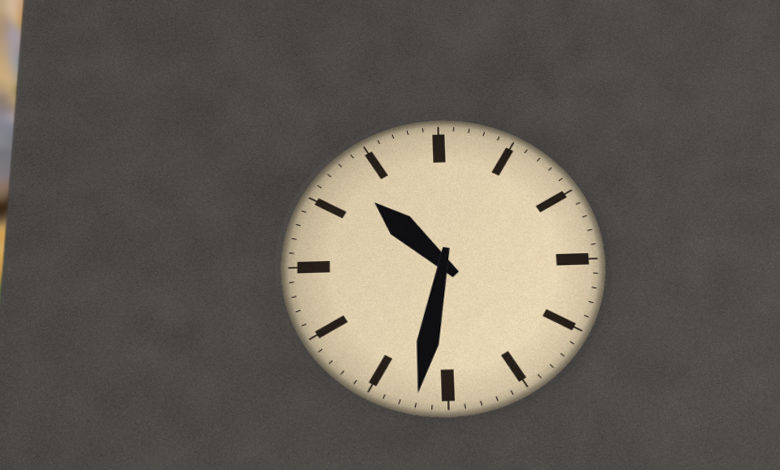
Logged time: 10 h 32 min
